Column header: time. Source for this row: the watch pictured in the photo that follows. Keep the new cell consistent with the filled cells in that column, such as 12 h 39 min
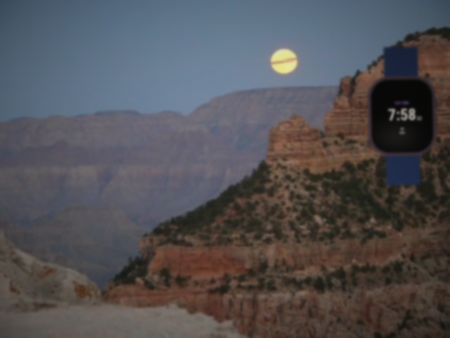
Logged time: 7 h 58 min
